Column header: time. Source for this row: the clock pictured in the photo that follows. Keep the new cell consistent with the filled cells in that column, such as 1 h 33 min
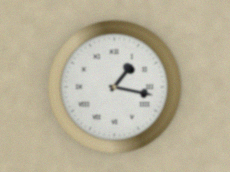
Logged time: 1 h 17 min
